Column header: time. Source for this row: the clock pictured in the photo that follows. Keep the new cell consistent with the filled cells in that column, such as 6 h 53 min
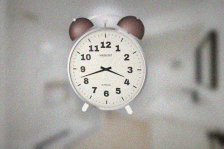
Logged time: 3 h 42 min
